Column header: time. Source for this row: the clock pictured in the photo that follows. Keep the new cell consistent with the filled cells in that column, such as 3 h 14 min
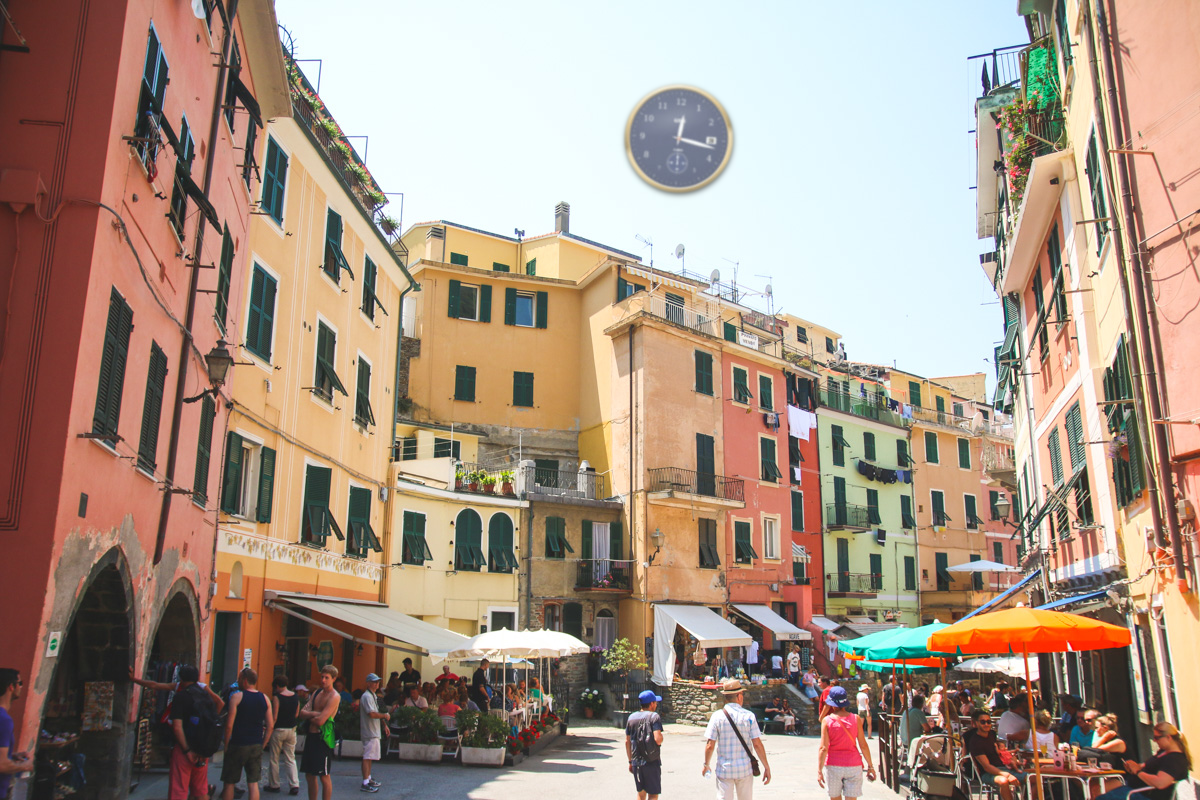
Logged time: 12 h 17 min
